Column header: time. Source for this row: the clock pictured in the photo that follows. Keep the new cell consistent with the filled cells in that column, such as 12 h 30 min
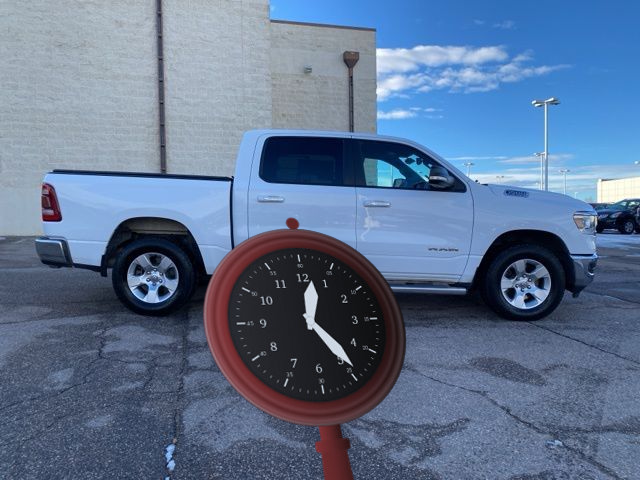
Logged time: 12 h 24 min
